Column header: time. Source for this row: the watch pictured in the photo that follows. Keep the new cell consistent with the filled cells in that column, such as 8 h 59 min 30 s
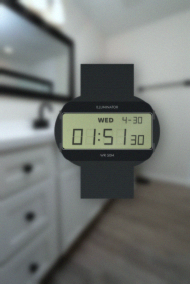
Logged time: 1 h 51 min 30 s
